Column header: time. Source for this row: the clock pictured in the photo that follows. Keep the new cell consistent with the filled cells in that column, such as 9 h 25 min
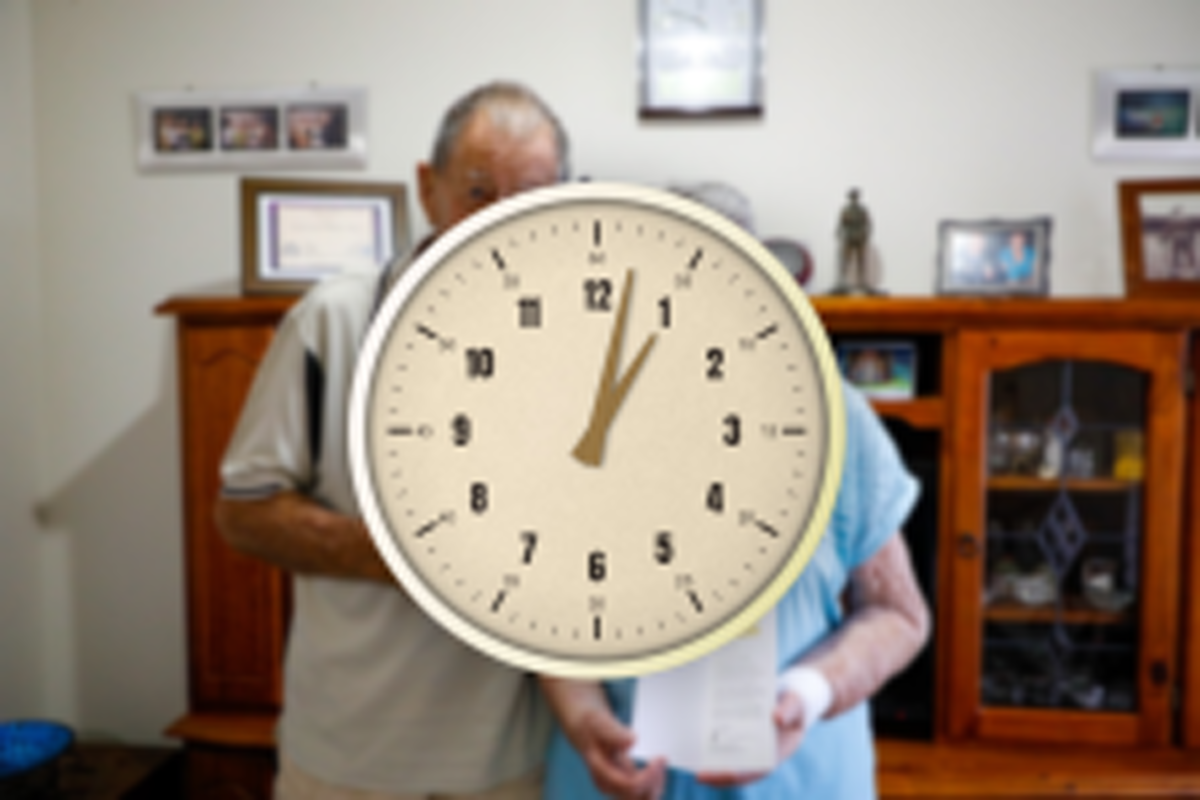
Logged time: 1 h 02 min
